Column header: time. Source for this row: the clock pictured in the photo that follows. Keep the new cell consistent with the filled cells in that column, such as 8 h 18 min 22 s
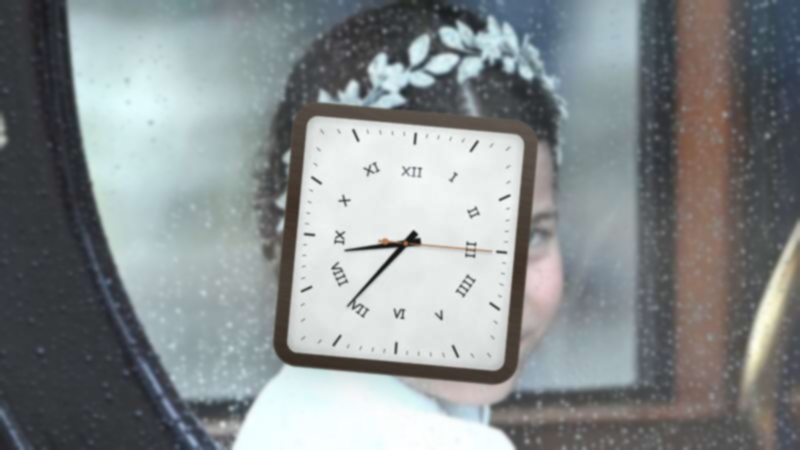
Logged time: 8 h 36 min 15 s
